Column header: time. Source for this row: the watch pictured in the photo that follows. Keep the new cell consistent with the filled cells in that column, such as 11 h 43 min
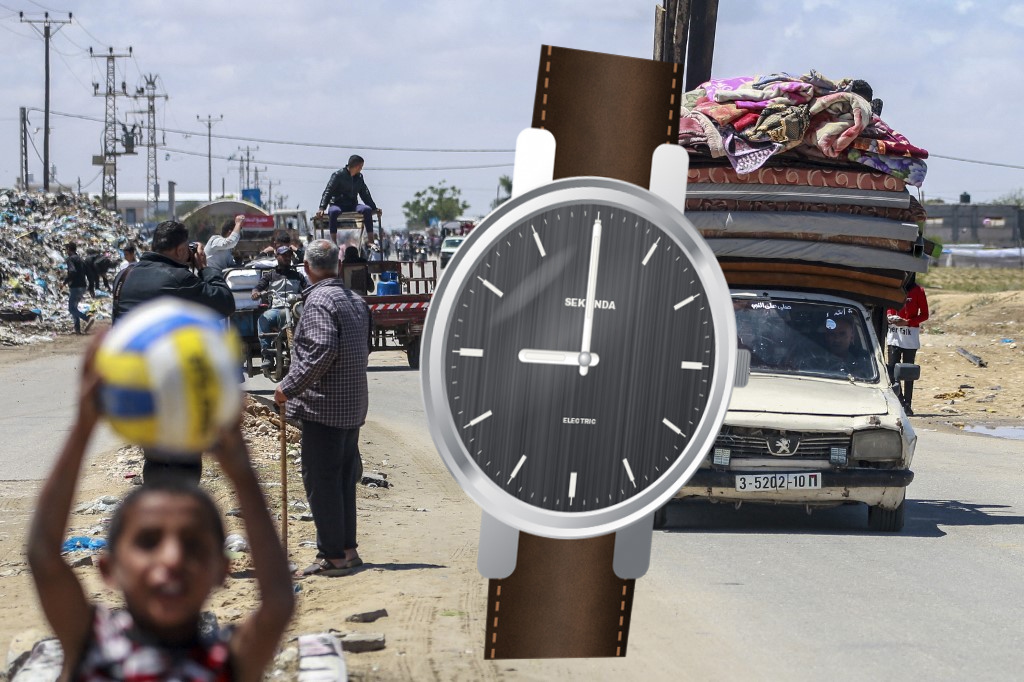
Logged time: 9 h 00 min
